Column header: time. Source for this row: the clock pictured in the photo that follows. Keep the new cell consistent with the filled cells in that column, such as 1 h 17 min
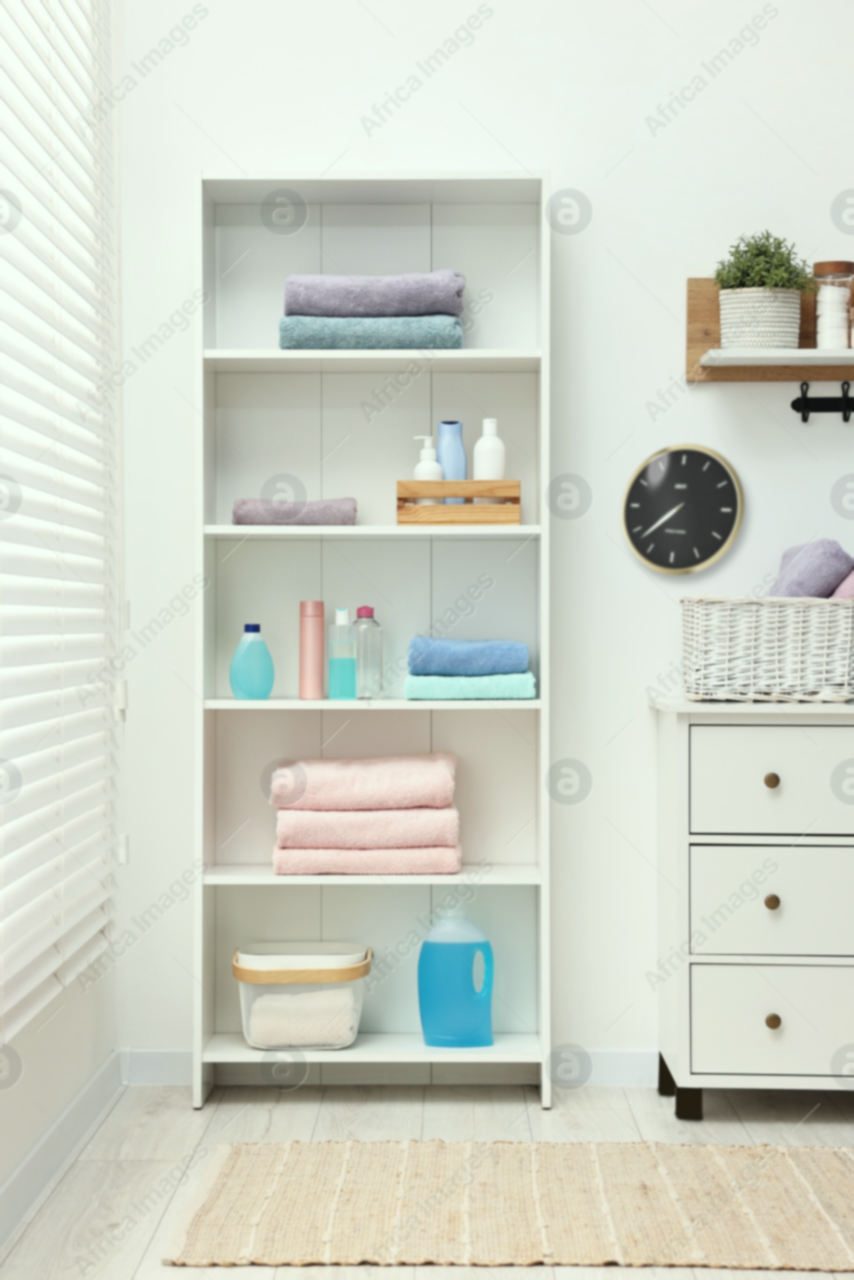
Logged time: 7 h 38 min
